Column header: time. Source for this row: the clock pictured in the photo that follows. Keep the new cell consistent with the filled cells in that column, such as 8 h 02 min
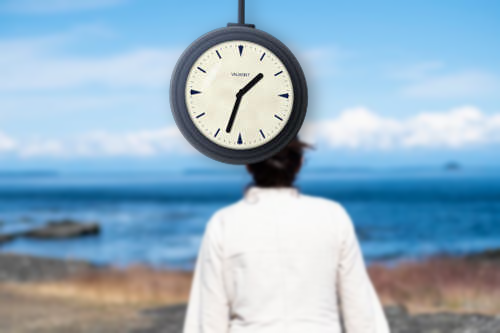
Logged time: 1 h 33 min
